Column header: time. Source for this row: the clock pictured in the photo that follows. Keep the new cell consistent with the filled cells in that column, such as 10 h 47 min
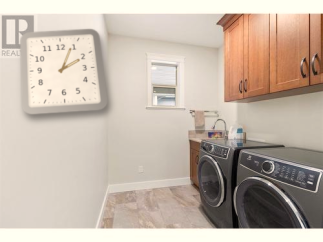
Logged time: 2 h 04 min
